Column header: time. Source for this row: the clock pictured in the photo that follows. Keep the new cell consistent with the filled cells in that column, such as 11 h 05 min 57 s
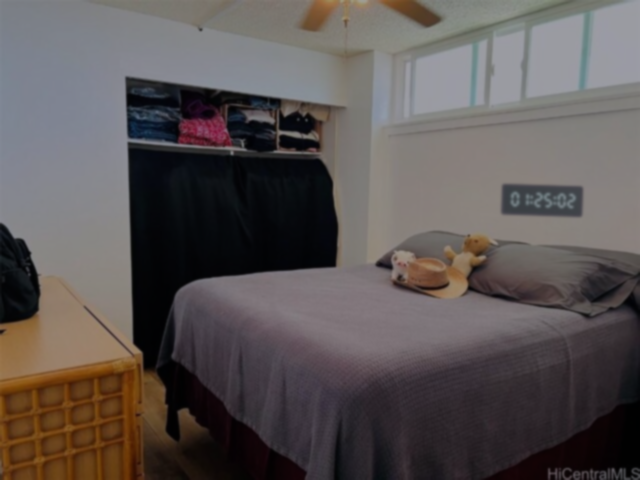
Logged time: 1 h 25 min 02 s
